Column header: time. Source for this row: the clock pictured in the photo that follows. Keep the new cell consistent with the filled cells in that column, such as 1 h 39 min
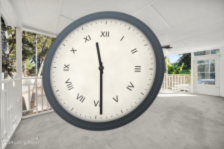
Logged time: 11 h 29 min
